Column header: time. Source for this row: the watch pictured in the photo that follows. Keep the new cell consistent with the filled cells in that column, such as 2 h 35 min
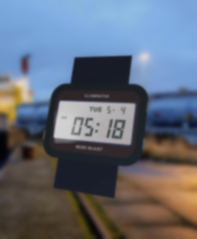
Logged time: 5 h 18 min
